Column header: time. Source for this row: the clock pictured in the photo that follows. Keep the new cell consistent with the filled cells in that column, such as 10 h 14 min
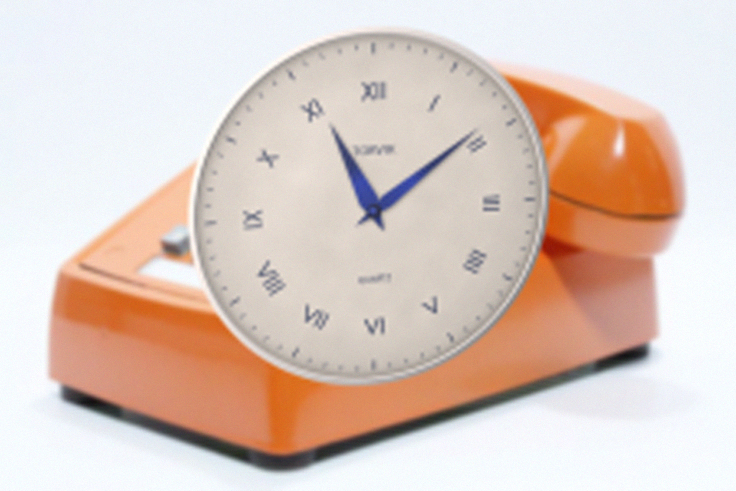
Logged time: 11 h 09 min
